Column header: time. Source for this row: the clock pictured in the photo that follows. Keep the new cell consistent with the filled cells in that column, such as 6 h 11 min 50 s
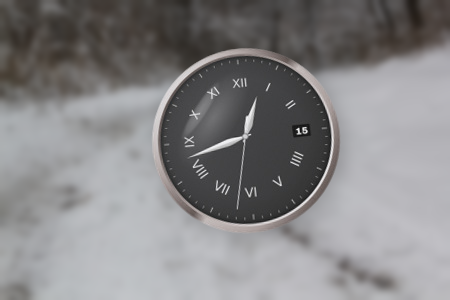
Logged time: 12 h 42 min 32 s
